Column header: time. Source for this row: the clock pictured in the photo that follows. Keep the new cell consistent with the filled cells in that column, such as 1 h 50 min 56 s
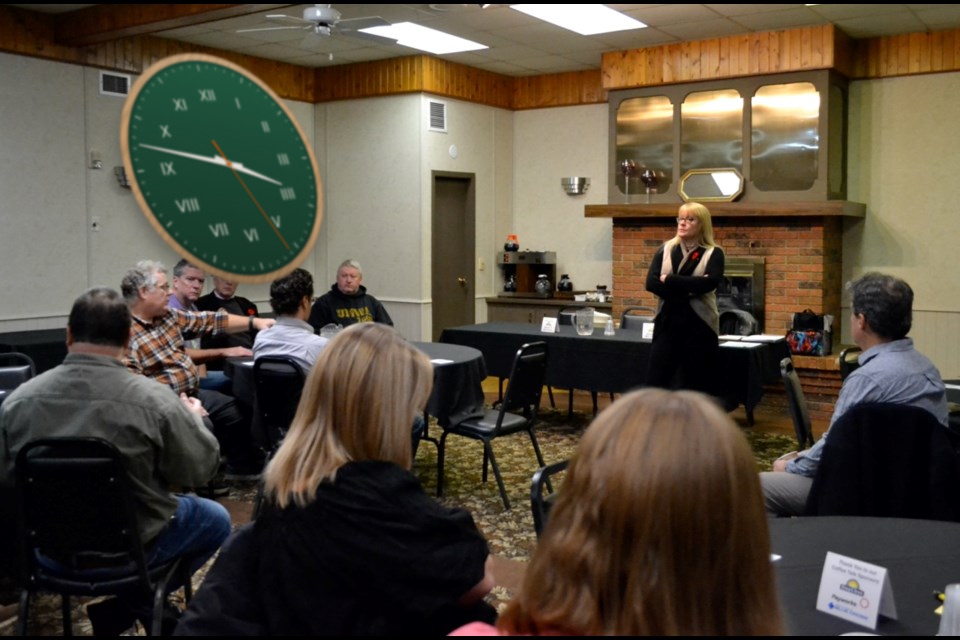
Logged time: 3 h 47 min 26 s
